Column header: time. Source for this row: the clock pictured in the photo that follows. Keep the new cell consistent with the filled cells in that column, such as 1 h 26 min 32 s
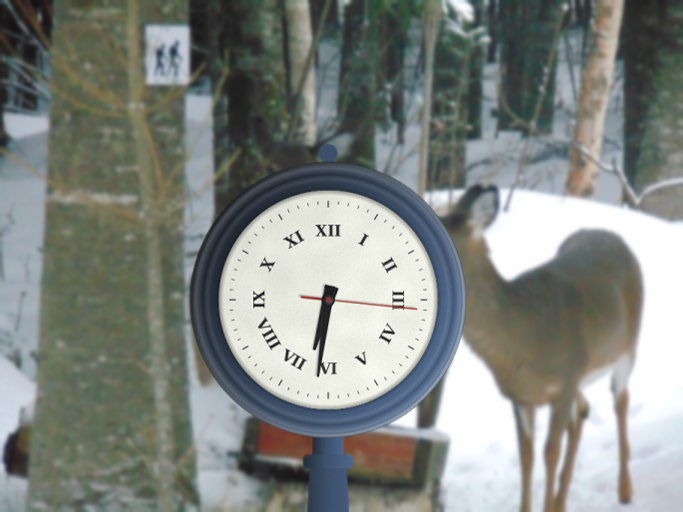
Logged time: 6 h 31 min 16 s
